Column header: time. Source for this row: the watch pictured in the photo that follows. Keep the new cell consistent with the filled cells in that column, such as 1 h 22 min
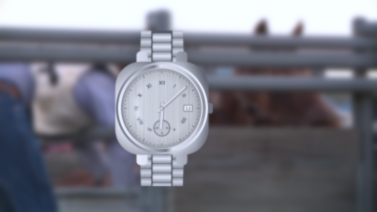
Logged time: 6 h 08 min
